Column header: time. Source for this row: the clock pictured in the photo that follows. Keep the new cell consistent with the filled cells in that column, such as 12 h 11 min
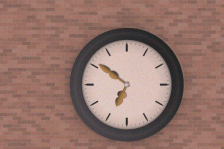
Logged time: 6 h 51 min
